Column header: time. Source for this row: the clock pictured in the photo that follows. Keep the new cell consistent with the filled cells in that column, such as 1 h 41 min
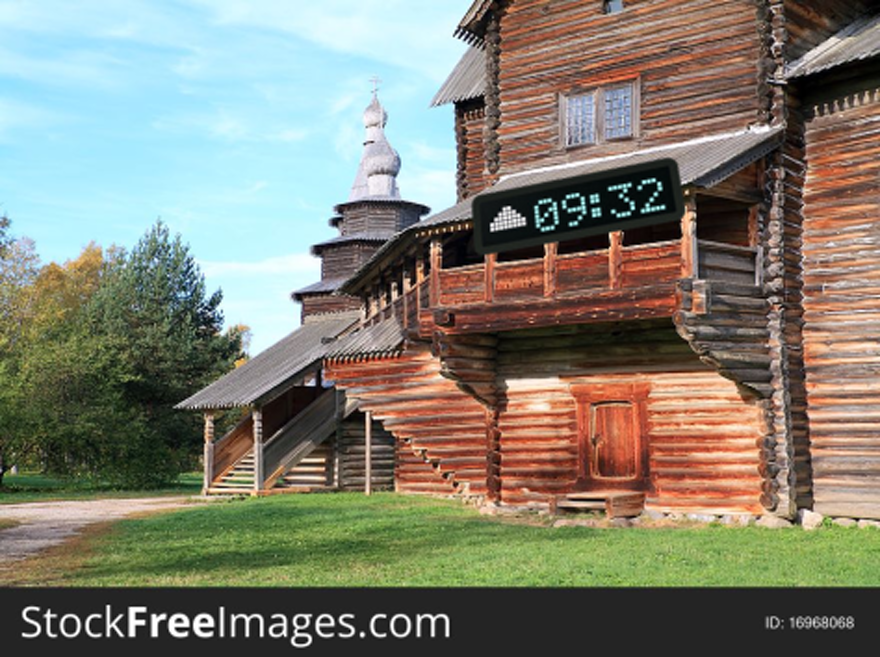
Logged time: 9 h 32 min
